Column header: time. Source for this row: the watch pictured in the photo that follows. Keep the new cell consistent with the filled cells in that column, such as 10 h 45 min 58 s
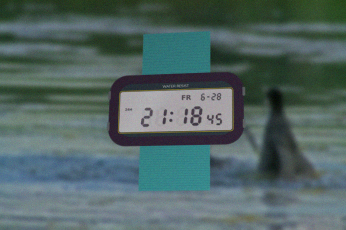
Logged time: 21 h 18 min 45 s
